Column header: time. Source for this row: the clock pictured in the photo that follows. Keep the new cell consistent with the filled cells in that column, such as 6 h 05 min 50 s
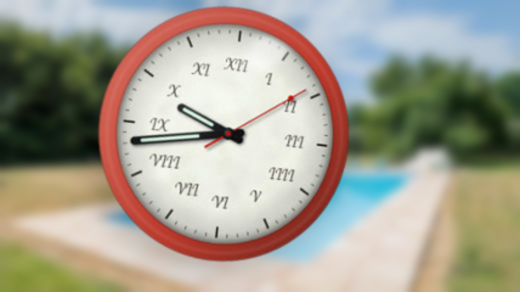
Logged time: 9 h 43 min 09 s
